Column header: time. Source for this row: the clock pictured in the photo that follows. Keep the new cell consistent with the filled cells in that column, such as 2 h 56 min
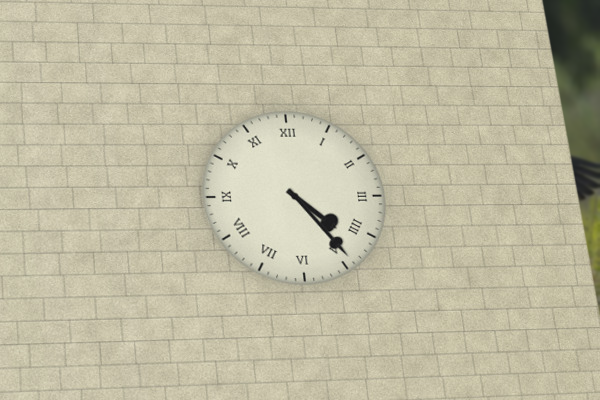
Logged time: 4 h 24 min
